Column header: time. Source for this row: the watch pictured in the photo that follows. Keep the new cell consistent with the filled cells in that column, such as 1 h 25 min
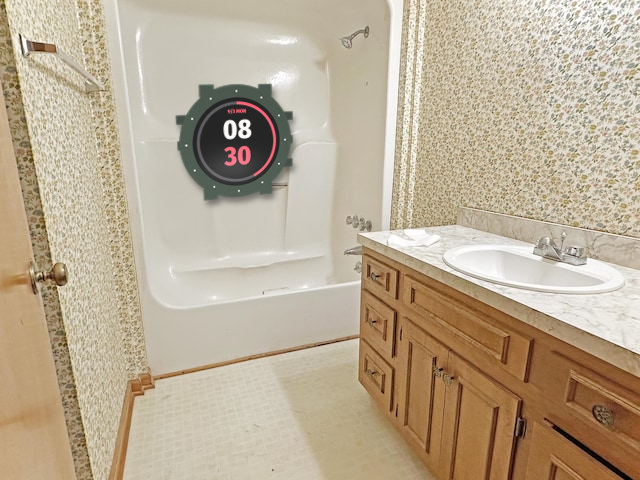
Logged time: 8 h 30 min
